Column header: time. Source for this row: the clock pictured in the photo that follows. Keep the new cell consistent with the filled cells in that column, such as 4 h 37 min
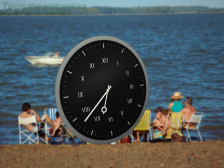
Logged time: 6 h 38 min
